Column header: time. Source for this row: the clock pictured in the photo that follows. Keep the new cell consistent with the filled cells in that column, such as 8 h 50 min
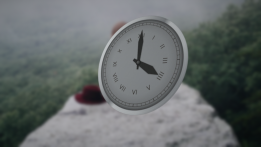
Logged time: 4 h 00 min
